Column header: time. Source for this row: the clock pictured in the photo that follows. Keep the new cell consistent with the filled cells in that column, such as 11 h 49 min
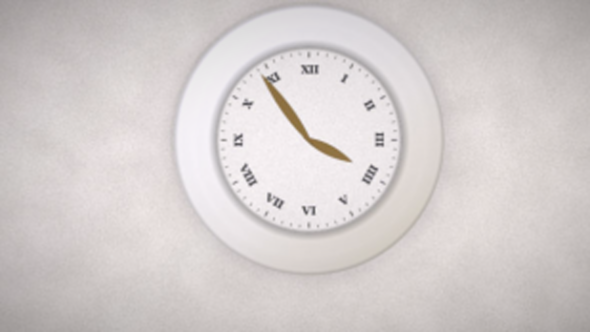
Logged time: 3 h 54 min
